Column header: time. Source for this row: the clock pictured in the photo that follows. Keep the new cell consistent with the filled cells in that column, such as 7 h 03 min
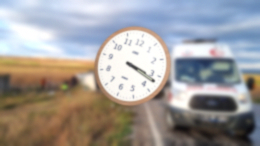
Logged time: 3 h 17 min
